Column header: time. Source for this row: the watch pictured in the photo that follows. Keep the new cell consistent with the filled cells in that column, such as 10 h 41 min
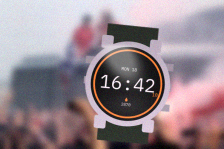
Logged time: 16 h 42 min
